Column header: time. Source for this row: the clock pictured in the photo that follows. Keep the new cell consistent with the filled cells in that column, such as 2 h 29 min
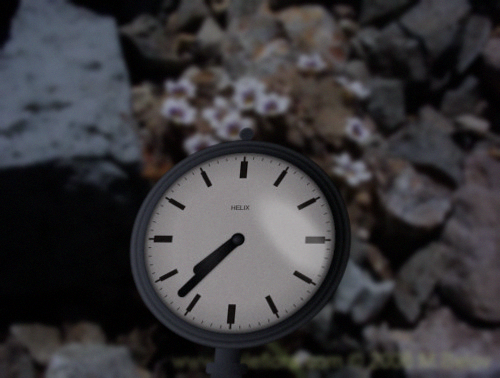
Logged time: 7 h 37 min
